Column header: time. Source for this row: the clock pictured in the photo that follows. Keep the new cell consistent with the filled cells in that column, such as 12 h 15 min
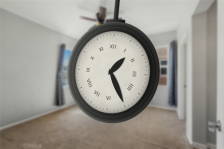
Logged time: 1 h 25 min
